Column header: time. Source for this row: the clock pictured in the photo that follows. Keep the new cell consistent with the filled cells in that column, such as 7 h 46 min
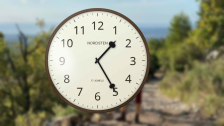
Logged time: 1 h 25 min
